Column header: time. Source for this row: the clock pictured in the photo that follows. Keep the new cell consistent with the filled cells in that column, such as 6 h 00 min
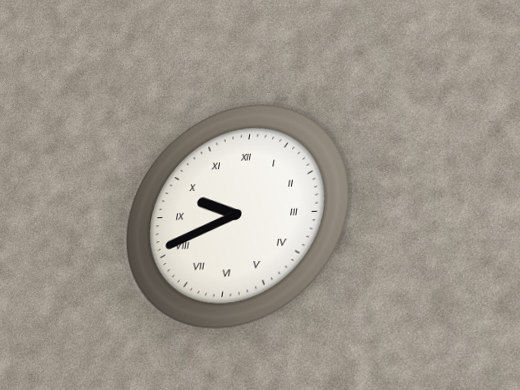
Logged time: 9 h 41 min
